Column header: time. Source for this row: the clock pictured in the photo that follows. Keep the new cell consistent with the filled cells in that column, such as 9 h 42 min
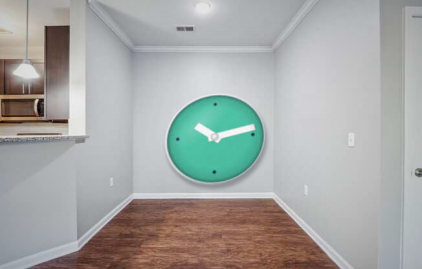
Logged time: 10 h 13 min
